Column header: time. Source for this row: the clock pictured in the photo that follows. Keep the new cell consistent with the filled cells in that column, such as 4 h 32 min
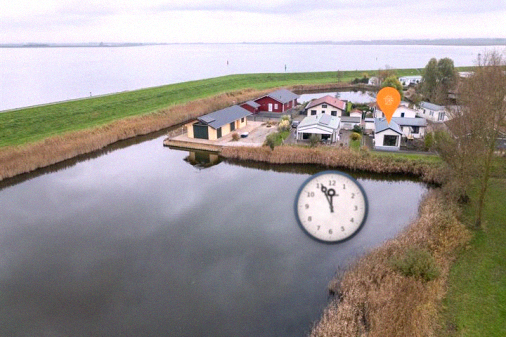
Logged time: 11 h 56 min
